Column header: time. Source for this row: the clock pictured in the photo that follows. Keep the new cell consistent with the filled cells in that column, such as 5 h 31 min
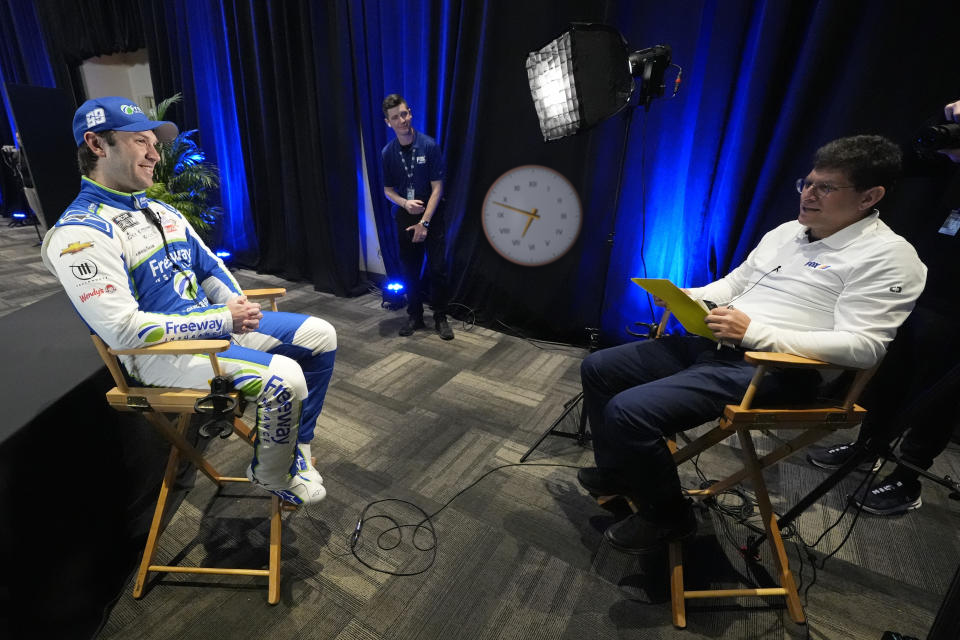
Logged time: 6 h 48 min
